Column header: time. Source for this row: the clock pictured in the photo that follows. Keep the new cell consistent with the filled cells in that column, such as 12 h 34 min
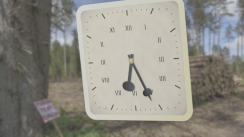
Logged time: 6 h 26 min
